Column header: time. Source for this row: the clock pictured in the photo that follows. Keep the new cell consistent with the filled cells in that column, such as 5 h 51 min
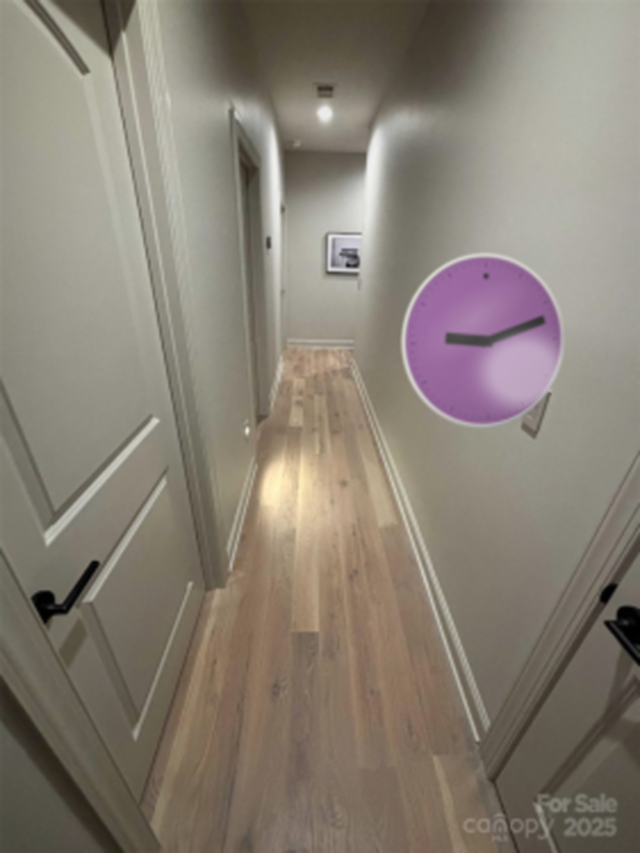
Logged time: 9 h 12 min
